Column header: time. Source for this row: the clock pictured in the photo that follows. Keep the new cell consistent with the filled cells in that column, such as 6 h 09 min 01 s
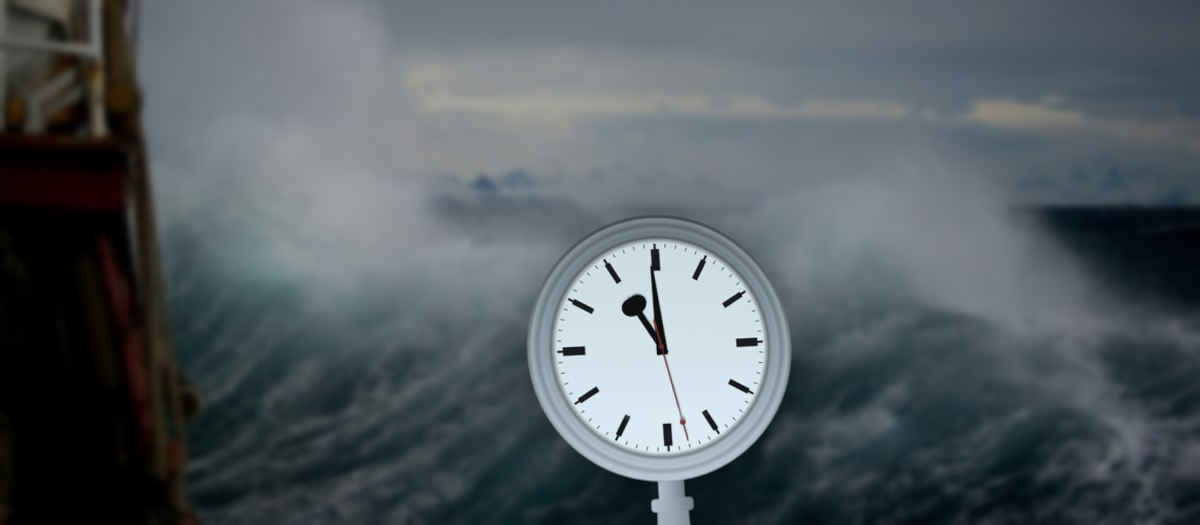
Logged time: 10 h 59 min 28 s
